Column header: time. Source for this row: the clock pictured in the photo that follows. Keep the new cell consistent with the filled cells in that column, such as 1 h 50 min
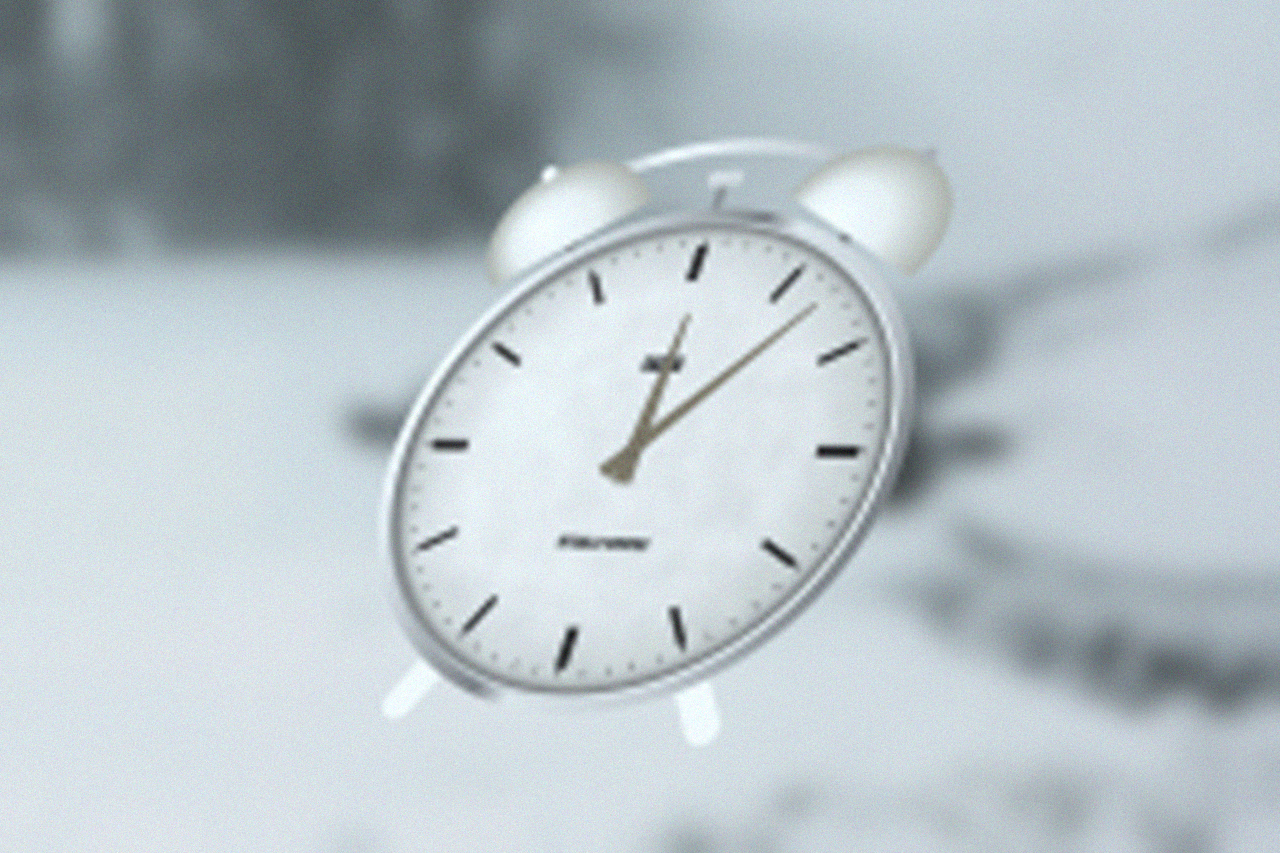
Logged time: 12 h 07 min
